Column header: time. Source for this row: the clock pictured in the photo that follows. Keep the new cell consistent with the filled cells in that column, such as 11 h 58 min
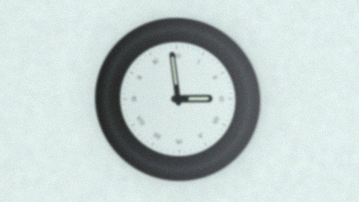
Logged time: 2 h 59 min
